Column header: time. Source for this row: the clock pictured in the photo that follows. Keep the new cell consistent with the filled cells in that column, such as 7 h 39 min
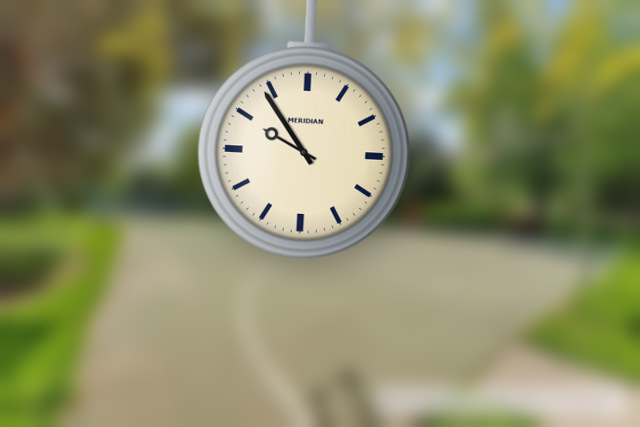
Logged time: 9 h 54 min
